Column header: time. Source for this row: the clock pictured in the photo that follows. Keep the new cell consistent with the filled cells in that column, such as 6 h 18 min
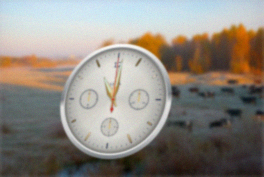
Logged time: 11 h 01 min
